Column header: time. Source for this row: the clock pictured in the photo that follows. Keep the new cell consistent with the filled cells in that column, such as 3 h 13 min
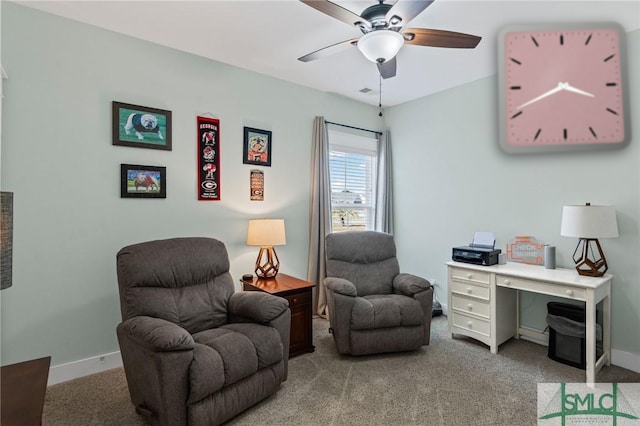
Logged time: 3 h 41 min
